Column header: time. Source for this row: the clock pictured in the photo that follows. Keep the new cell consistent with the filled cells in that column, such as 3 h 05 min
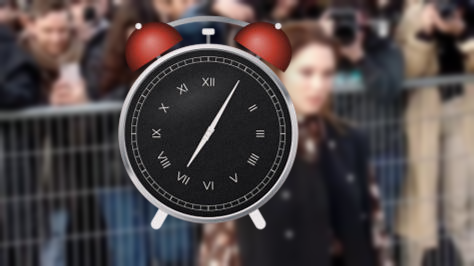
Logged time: 7 h 05 min
